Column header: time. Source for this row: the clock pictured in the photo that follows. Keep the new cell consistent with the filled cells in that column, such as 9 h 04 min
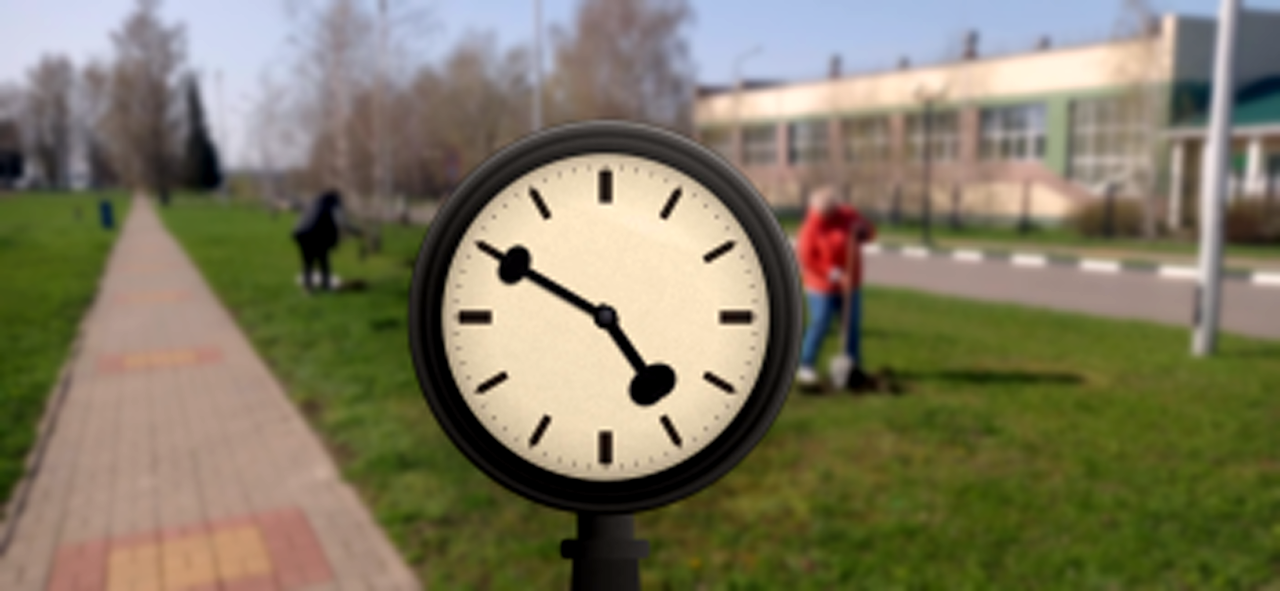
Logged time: 4 h 50 min
